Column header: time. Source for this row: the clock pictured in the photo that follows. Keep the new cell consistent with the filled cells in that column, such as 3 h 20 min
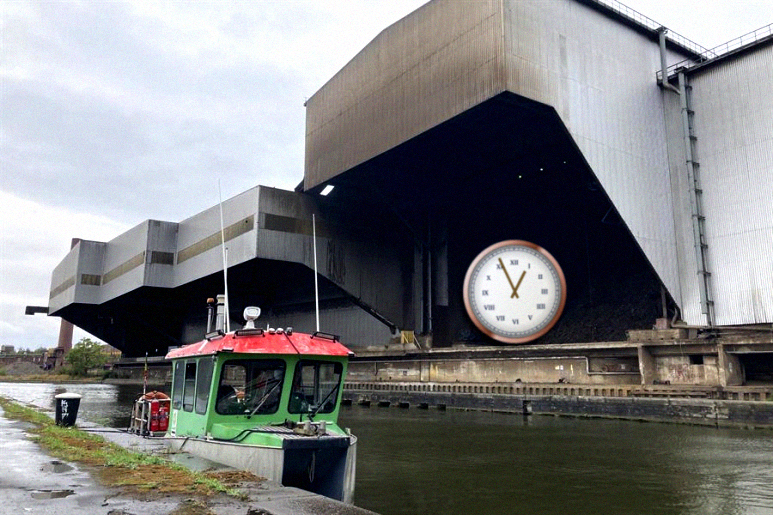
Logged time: 12 h 56 min
